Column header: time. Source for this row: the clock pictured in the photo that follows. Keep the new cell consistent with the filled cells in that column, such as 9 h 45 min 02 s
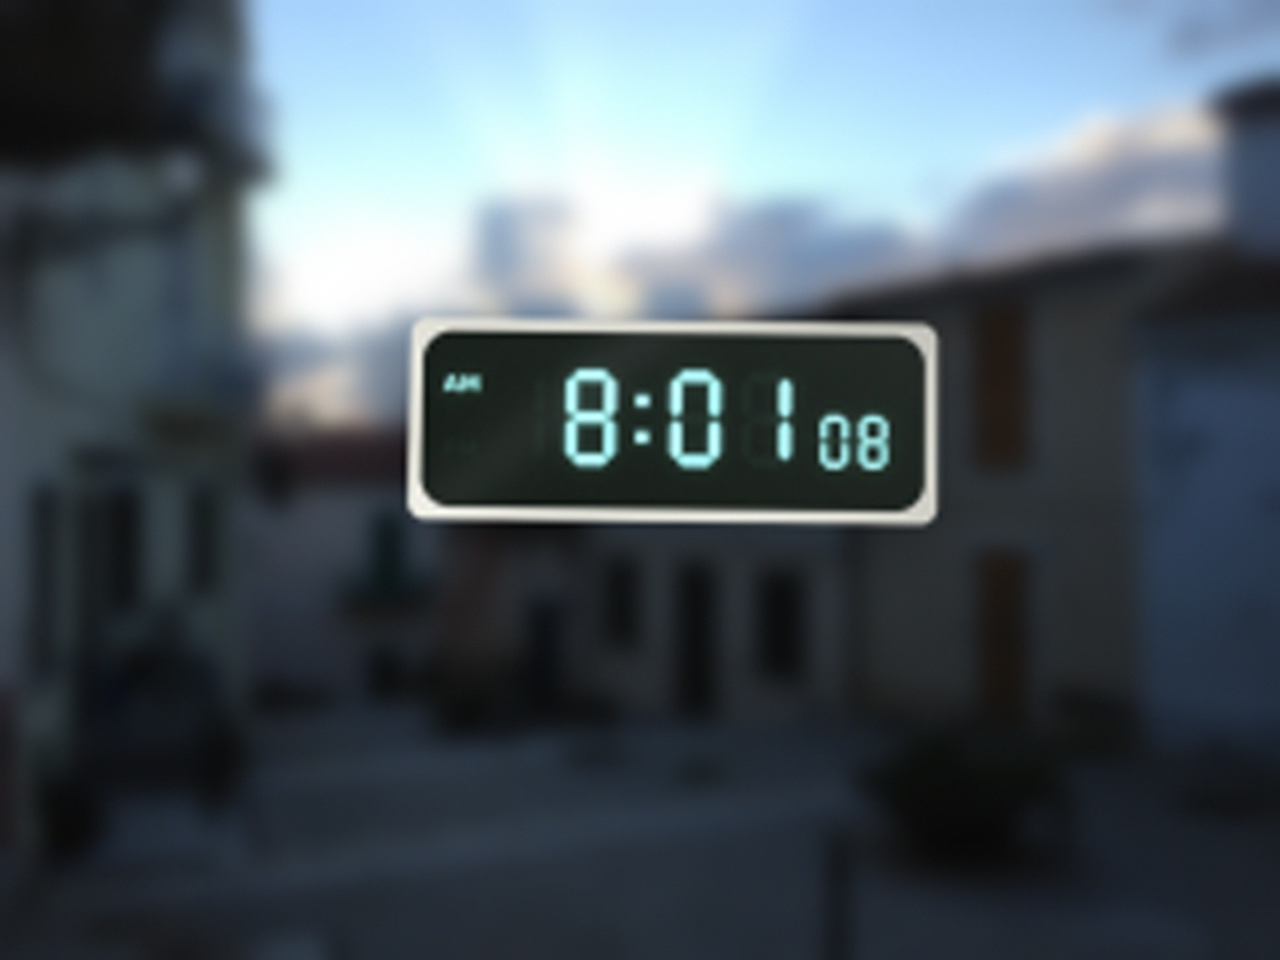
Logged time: 8 h 01 min 08 s
